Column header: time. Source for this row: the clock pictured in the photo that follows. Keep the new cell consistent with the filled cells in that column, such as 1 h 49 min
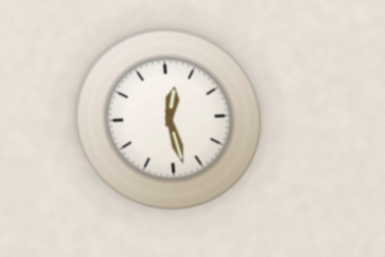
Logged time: 12 h 28 min
